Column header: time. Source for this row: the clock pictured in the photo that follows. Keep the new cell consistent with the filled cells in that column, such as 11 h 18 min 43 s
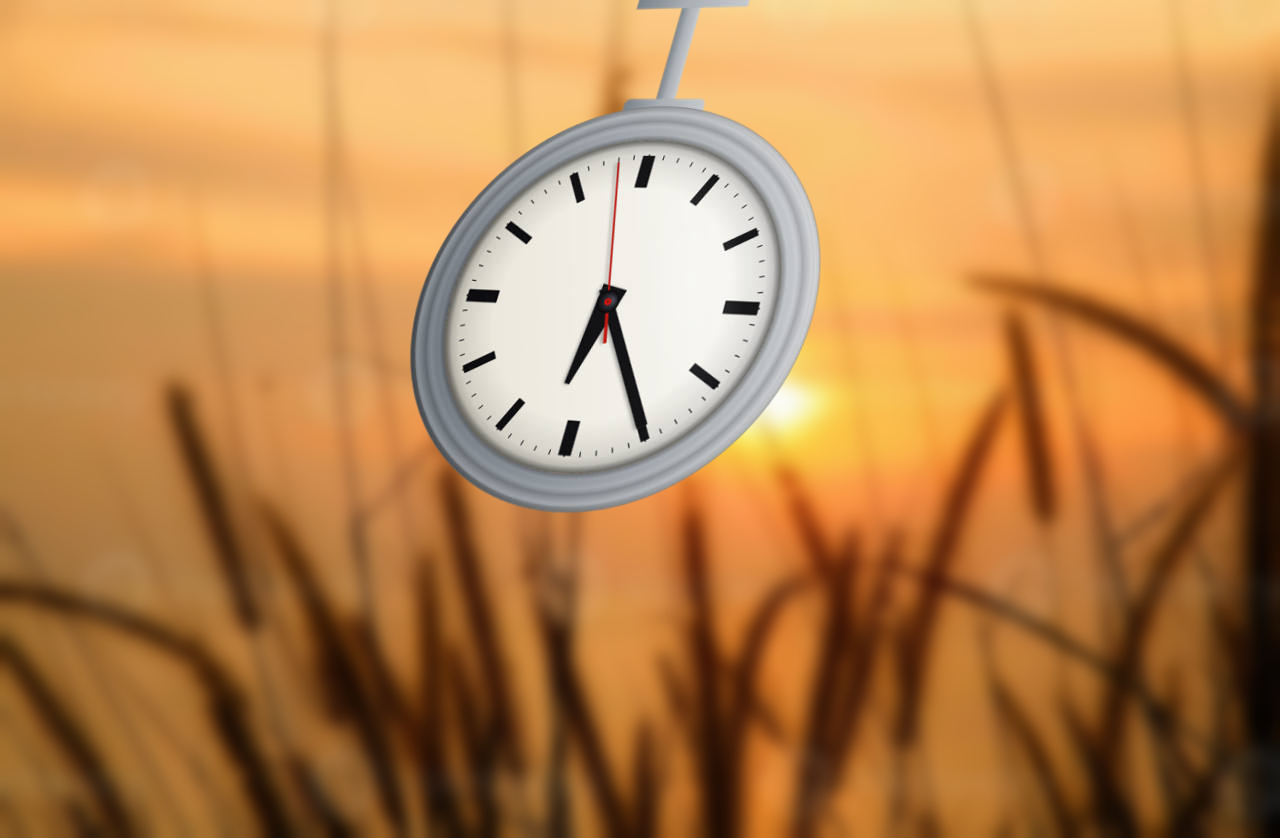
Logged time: 6 h 24 min 58 s
